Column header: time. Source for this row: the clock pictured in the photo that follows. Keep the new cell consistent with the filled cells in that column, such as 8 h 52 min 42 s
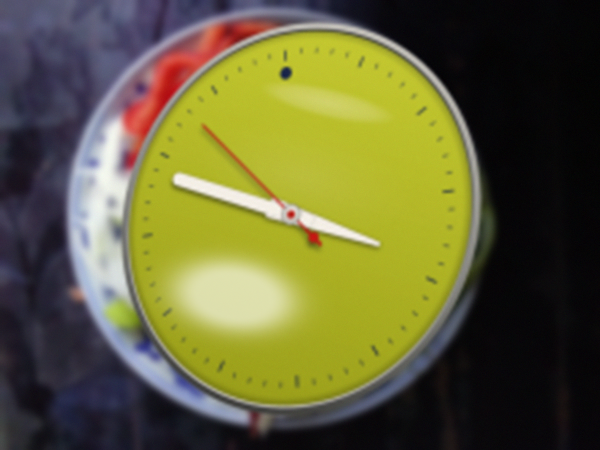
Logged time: 3 h 48 min 53 s
